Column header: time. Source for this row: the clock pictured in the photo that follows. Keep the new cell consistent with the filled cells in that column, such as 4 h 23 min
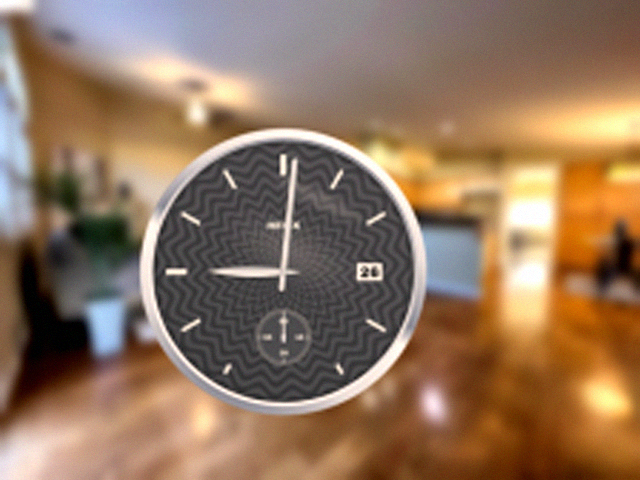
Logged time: 9 h 01 min
